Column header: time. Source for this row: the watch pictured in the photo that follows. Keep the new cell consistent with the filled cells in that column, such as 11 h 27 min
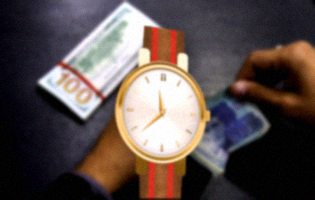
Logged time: 11 h 38 min
